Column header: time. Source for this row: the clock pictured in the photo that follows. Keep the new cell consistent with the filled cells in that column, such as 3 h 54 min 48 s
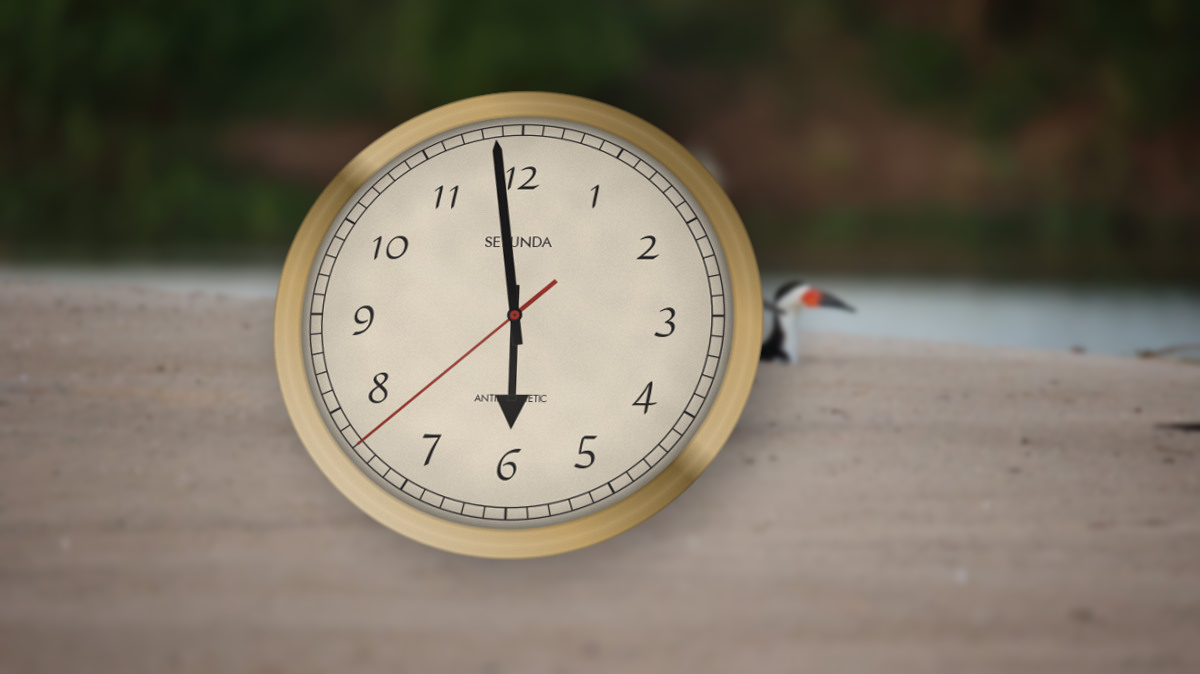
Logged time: 5 h 58 min 38 s
